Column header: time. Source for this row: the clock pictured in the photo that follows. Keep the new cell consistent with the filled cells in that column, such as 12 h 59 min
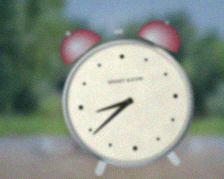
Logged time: 8 h 39 min
